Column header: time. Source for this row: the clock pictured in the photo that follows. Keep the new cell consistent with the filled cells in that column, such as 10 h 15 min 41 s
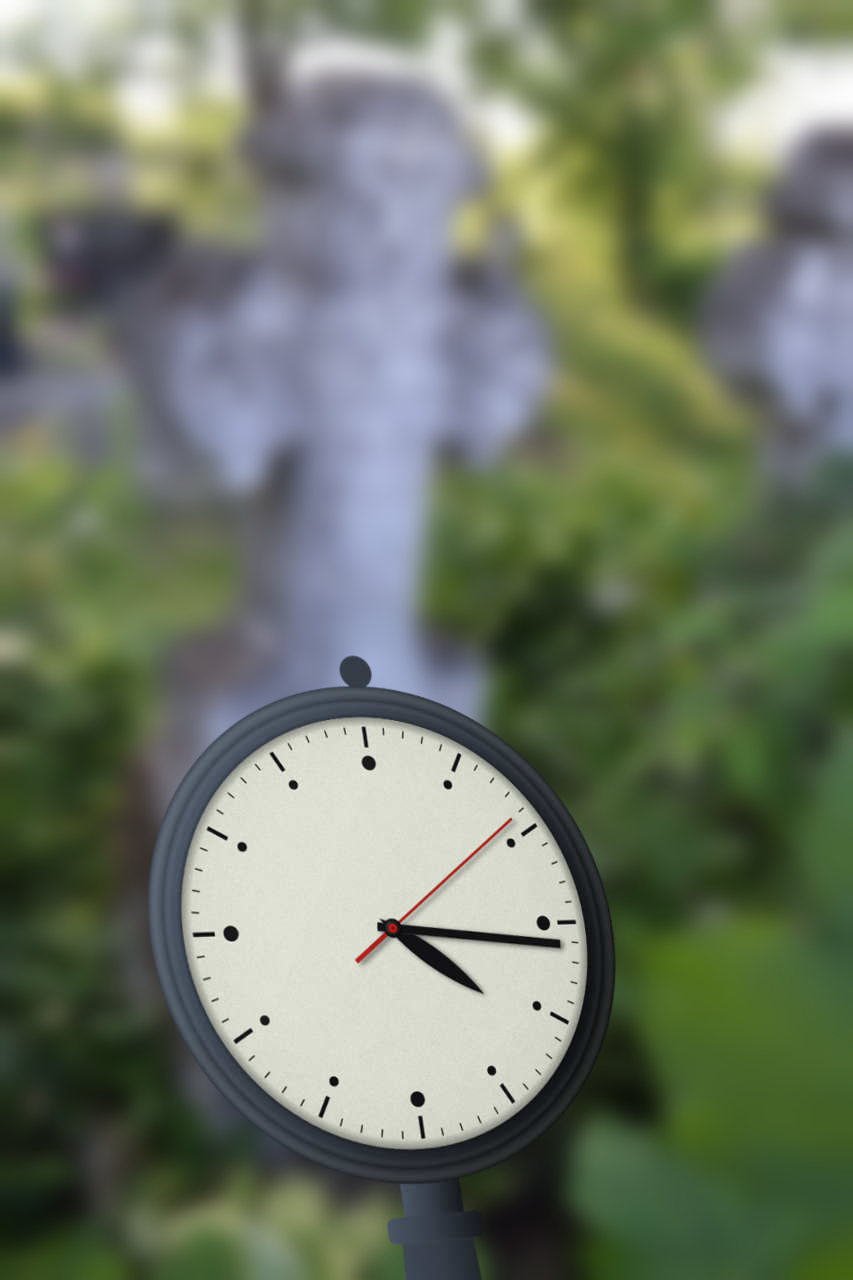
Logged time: 4 h 16 min 09 s
